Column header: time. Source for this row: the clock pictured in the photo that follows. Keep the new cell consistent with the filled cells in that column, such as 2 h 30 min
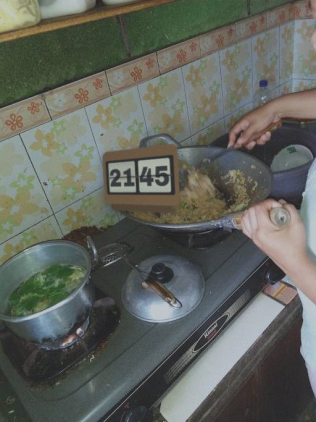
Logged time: 21 h 45 min
